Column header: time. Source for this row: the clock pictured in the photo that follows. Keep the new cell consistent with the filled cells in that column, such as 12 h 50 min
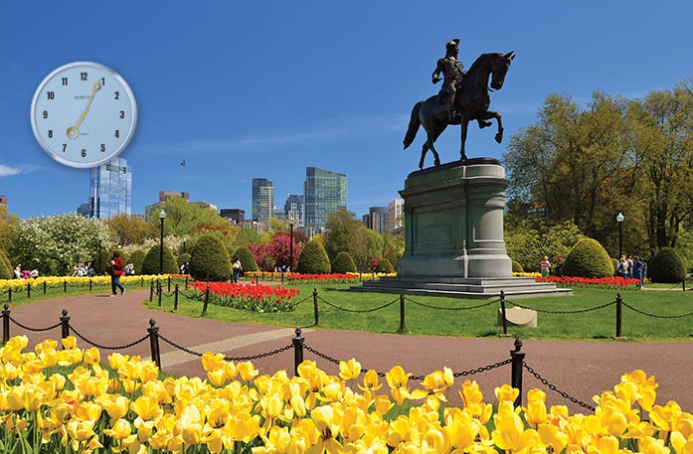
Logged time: 7 h 04 min
